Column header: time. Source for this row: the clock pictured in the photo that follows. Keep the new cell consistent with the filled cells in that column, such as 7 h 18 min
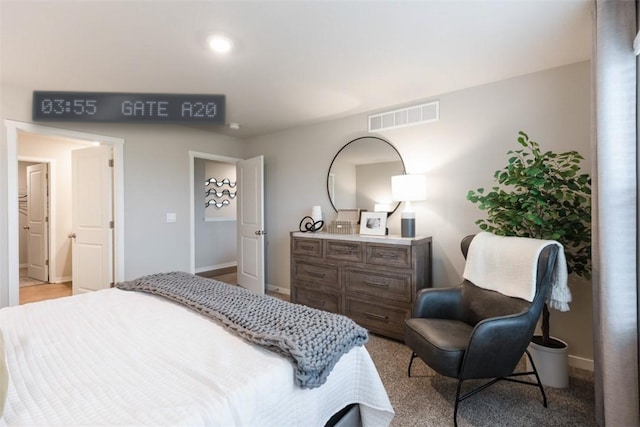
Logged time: 3 h 55 min
